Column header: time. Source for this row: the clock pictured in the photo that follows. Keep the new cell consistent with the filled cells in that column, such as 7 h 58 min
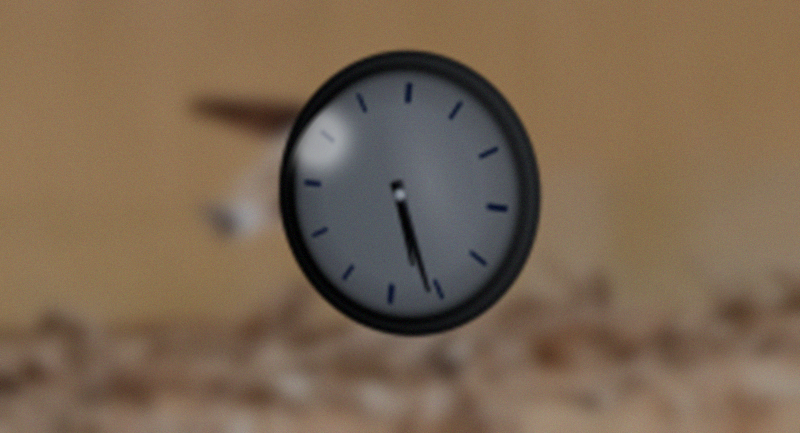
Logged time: 5 h 26 min
